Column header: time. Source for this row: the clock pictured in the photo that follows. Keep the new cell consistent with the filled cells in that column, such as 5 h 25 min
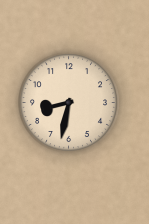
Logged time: 8 h 32 min
